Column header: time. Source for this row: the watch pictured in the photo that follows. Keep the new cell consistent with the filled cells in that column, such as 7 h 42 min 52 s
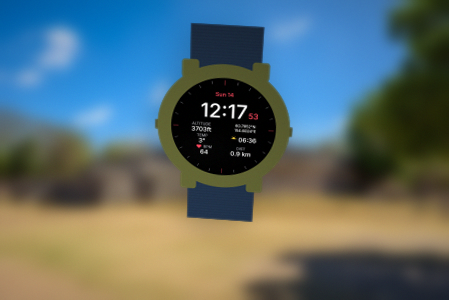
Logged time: 12 h 17 min 53 s
